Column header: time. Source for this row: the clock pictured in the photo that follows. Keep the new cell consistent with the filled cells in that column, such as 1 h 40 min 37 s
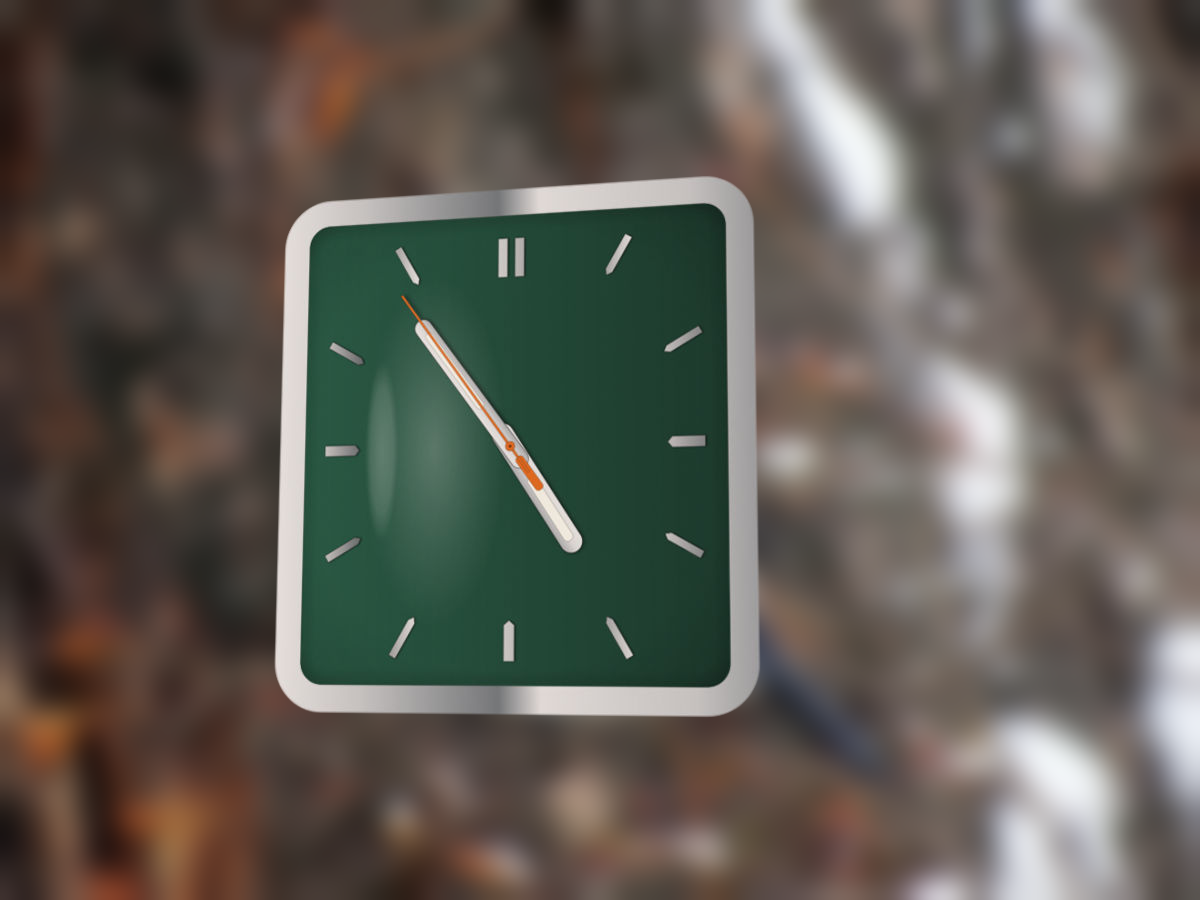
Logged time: 4 h 53 min 54 s
